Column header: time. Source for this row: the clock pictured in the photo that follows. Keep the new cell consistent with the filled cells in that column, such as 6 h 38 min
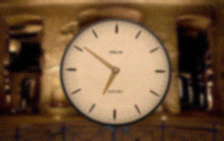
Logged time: 6 h 51 min
